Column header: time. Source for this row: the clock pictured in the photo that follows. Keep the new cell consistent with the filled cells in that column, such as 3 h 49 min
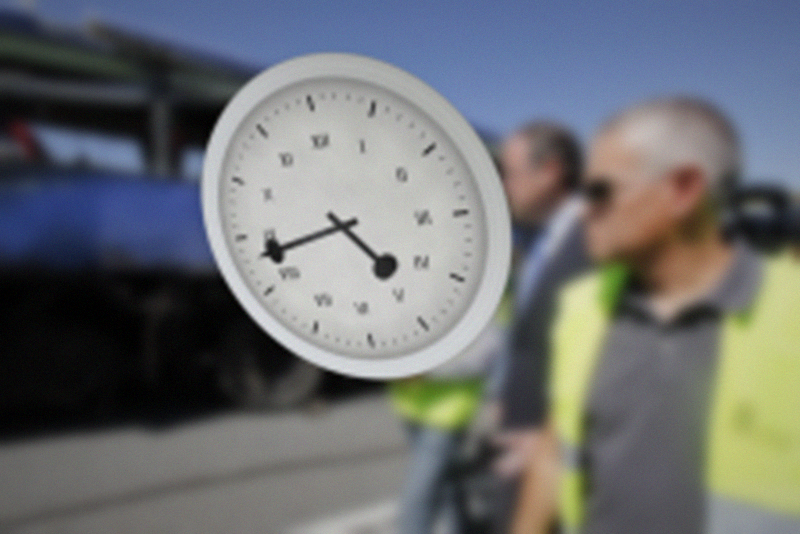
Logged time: 4 h 43 min
